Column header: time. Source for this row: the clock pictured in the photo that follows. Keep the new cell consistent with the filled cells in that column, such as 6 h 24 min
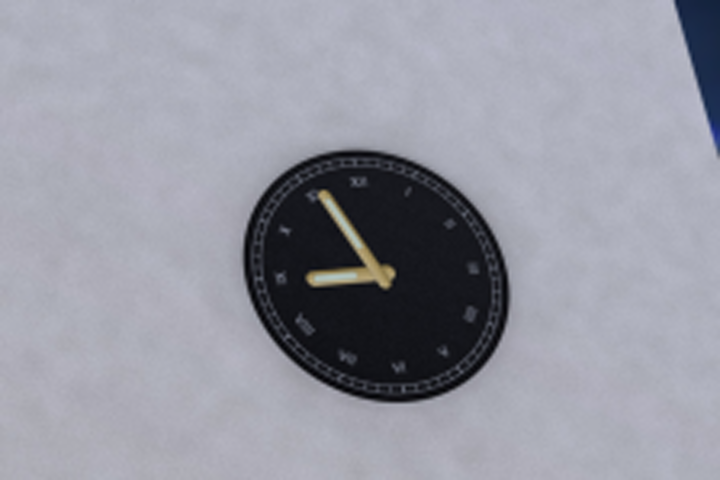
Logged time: 8 h 56 min
